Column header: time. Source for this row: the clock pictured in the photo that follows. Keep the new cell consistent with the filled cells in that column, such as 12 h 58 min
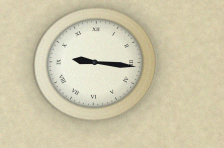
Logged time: 9 h 16 min
